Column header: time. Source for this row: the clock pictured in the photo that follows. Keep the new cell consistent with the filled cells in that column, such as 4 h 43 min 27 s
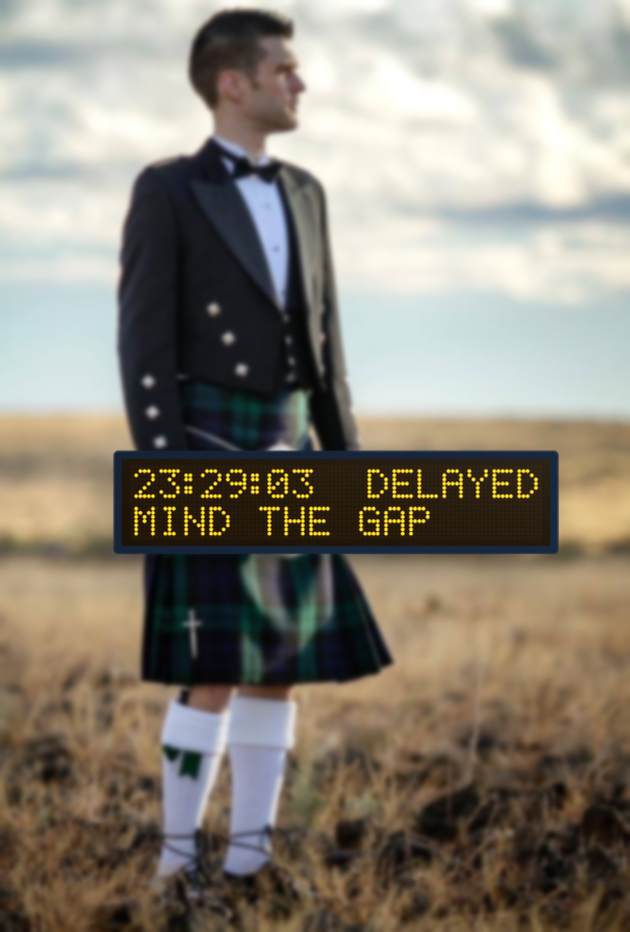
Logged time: 23 h 29 min 03 s
